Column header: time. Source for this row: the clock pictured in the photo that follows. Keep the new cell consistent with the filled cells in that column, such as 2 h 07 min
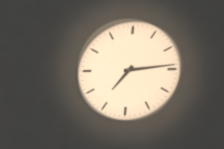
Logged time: 7 h 14 min
